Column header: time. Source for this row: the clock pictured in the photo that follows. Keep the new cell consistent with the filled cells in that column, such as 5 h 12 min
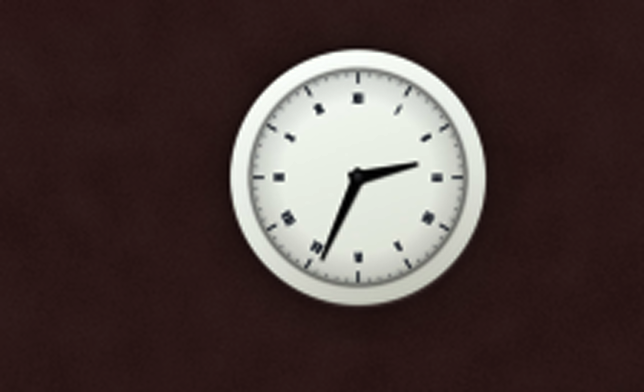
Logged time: 2 h 34 min
